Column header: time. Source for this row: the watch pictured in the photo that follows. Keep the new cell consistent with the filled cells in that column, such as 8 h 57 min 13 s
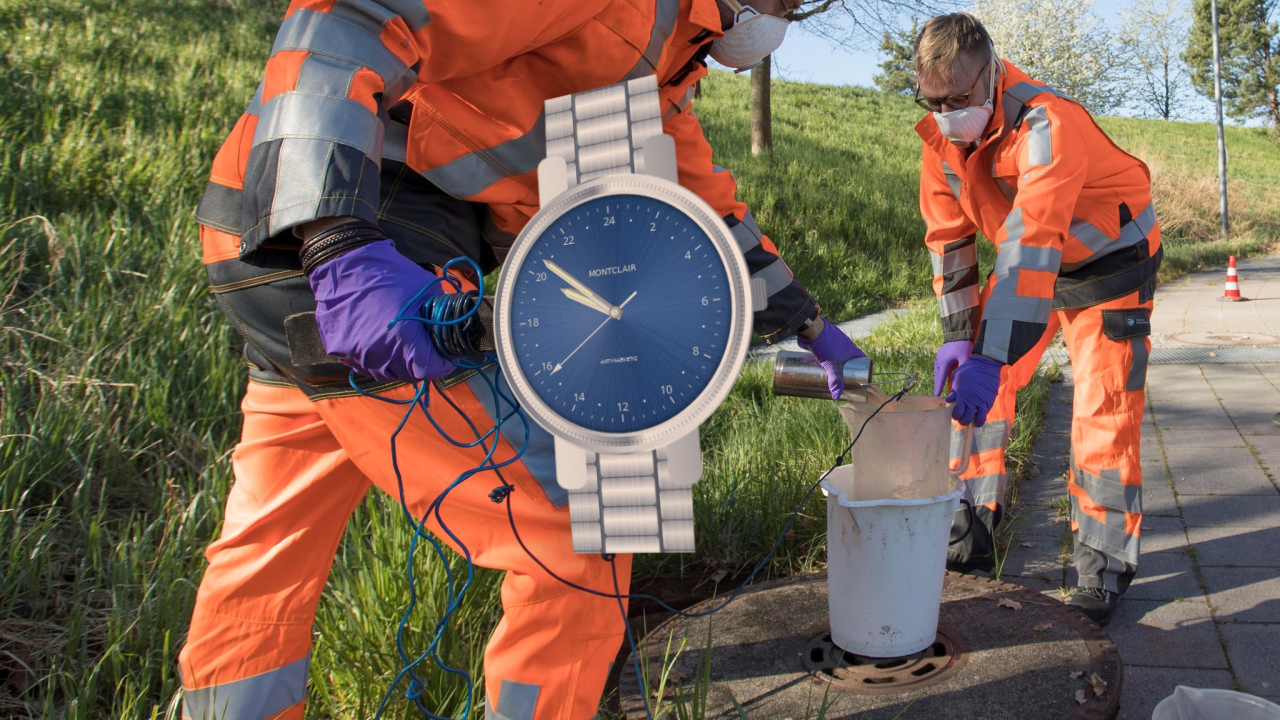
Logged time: 19 h 51 min 39 s
